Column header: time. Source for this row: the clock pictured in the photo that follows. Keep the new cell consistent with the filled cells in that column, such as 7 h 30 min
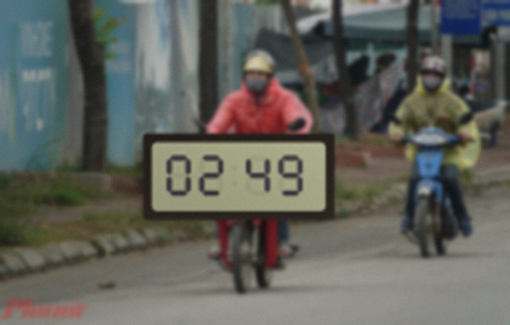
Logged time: 2 h 49 min
